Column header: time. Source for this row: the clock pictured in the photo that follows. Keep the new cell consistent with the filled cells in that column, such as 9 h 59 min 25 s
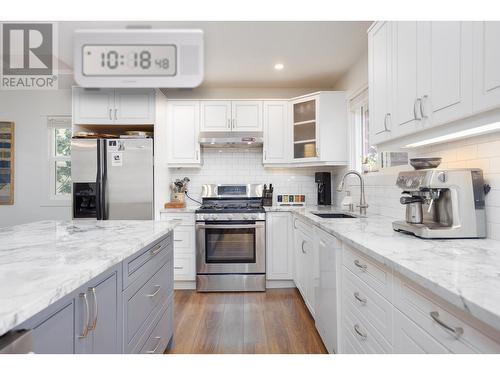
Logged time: 10 h 18 min 48 s
